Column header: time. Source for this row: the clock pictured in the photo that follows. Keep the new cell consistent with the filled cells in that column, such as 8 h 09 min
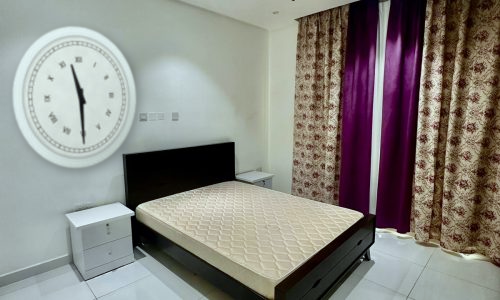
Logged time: 11 h 30 min
